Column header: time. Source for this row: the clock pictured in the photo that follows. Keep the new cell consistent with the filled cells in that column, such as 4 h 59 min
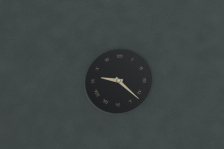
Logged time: 9 h 22 min
